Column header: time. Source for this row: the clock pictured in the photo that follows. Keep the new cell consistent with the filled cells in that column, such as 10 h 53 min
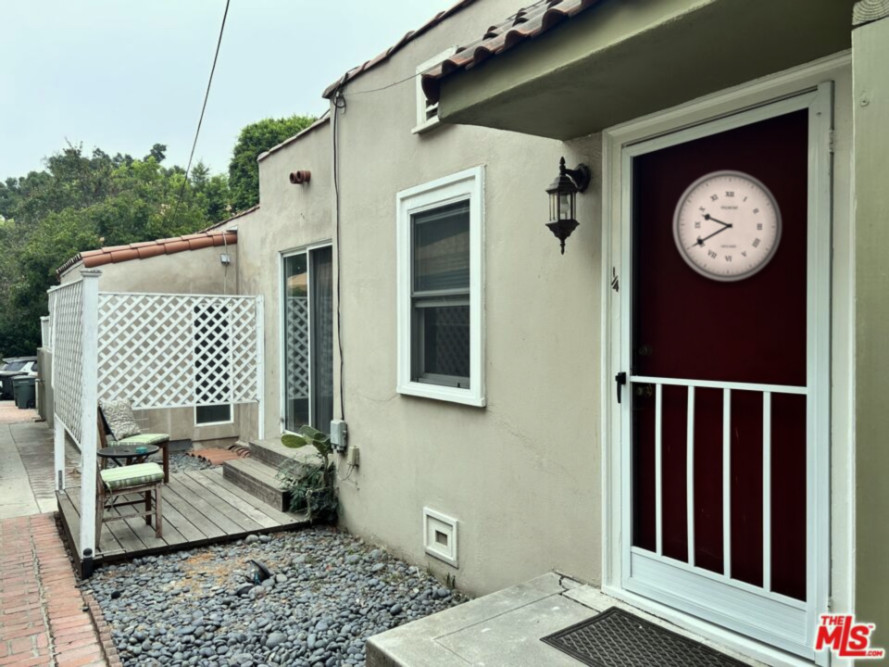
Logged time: 9 h 40 min
